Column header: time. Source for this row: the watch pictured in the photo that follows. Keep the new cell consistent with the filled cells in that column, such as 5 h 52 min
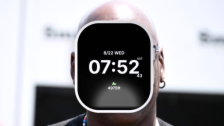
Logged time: 7 h 52 min
